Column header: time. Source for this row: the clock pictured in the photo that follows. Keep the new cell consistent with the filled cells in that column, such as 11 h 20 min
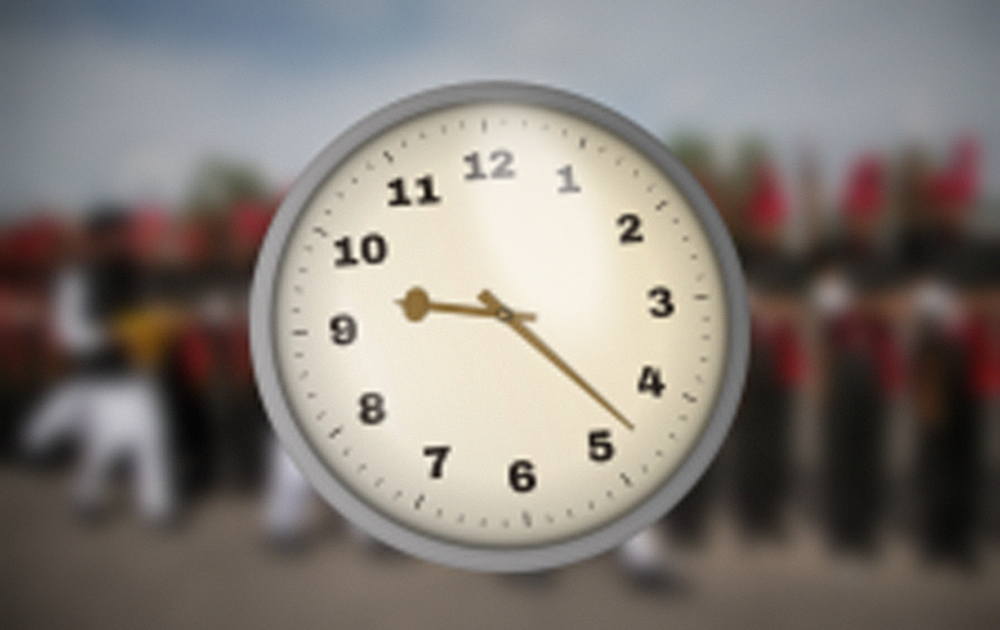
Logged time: 9 h 23 min
